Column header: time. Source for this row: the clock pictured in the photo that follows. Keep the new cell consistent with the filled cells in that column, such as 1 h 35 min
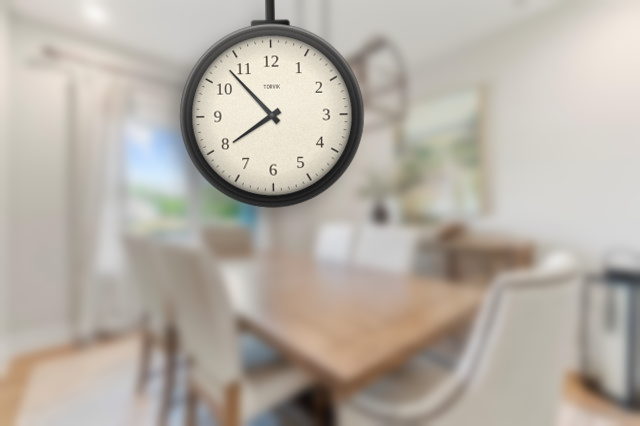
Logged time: 7 h 53 min
